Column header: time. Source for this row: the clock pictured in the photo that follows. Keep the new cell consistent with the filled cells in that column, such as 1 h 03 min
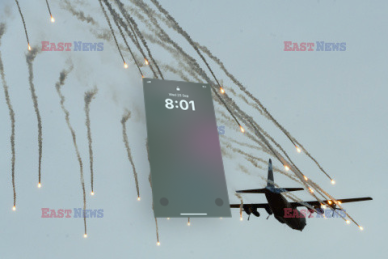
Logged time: 8 h 01 min
